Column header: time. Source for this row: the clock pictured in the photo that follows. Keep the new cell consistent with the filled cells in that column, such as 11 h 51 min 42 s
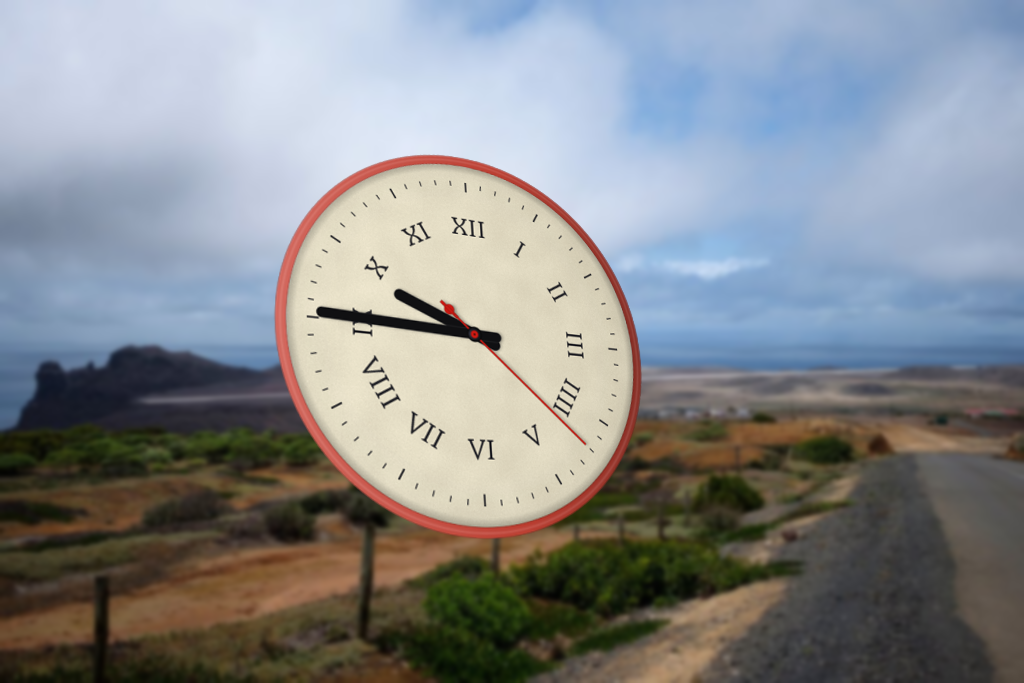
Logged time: 9 h 45 min 22 s
